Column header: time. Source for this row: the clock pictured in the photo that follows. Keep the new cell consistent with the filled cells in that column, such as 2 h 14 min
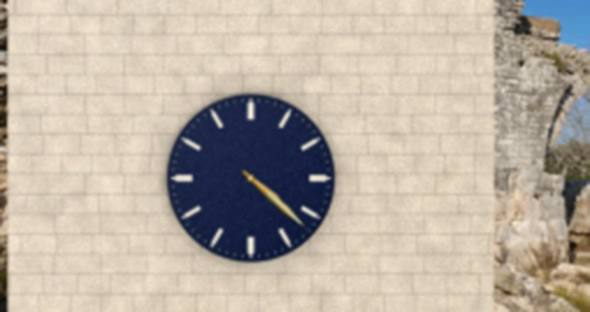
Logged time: 4 h 22 min
